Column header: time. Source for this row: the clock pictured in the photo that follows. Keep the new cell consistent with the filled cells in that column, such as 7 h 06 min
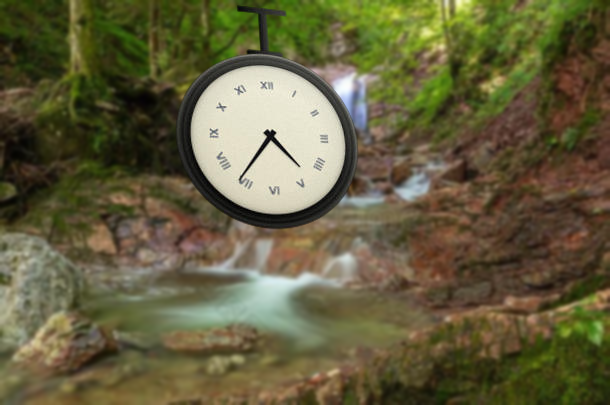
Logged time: 4 h 36 min
